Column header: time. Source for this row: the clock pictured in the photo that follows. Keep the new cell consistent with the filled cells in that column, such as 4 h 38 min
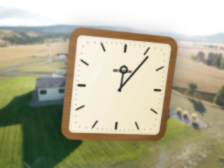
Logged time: 12 h 06 min
